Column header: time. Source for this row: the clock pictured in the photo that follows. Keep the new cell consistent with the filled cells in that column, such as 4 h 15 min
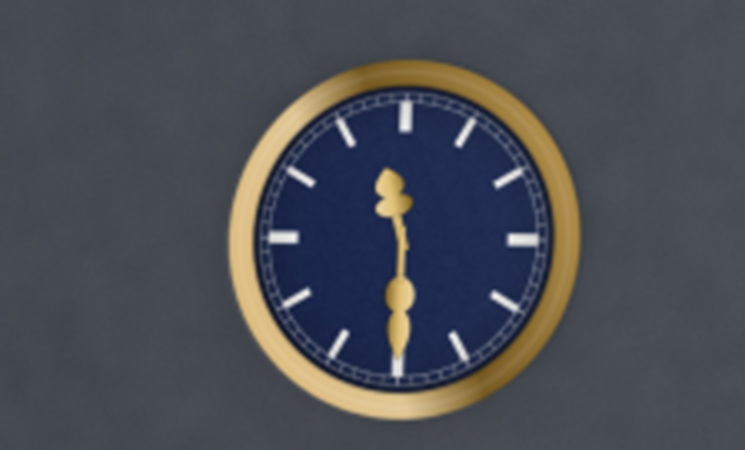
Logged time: 11 h 30 min
